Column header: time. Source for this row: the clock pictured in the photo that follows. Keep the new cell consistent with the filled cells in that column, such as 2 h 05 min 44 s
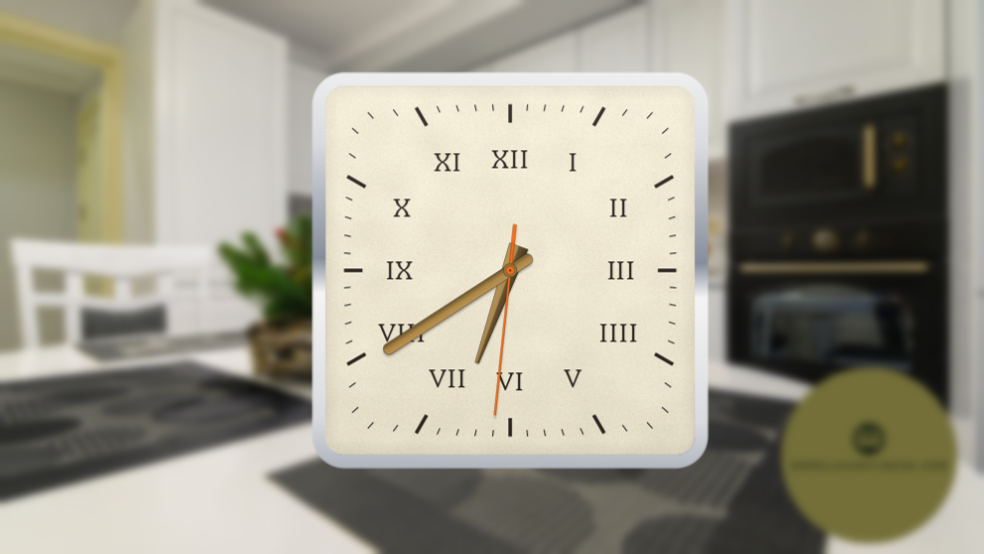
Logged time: 6 h 39 min 31 s
